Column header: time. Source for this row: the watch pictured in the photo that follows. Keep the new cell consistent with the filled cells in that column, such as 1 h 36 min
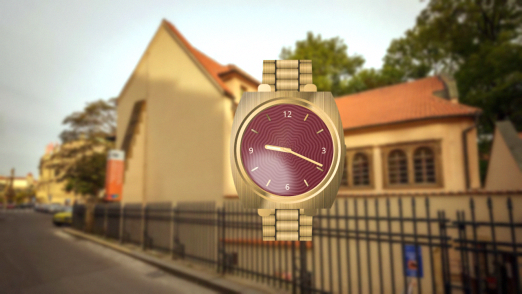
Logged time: 9 h 19 min
